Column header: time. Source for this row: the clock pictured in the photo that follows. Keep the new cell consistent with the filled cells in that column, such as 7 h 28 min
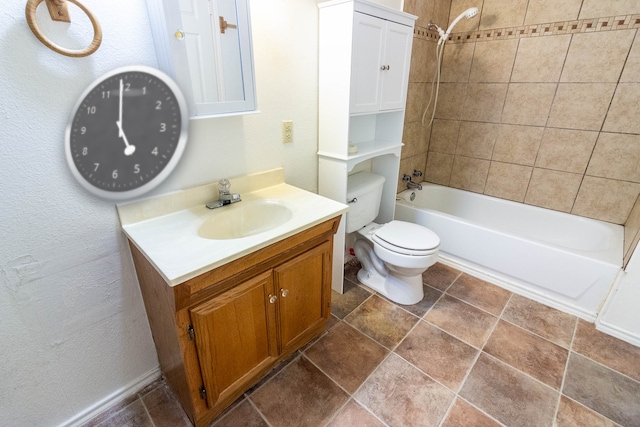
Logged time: 4 h 59 min
